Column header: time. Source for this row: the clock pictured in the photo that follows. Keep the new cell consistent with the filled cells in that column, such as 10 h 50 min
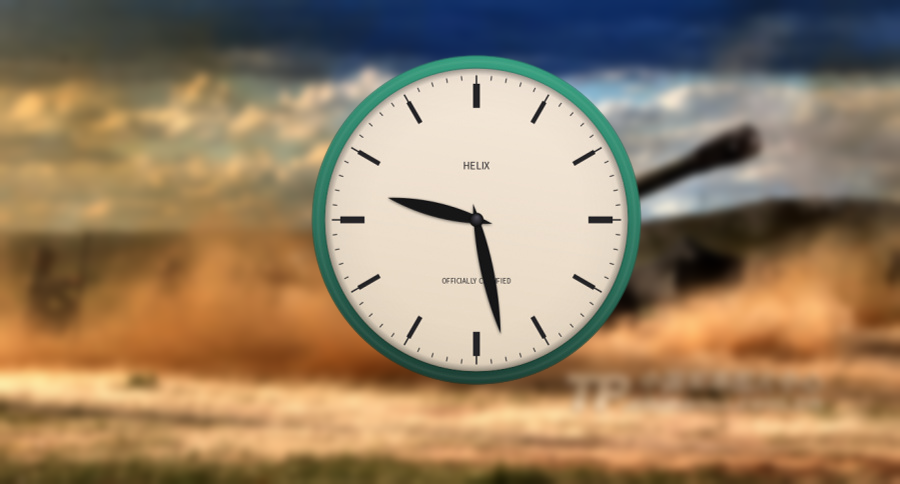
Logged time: 9 h 28 min
